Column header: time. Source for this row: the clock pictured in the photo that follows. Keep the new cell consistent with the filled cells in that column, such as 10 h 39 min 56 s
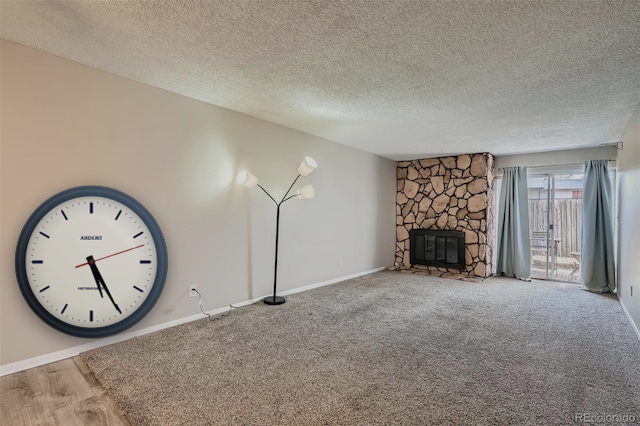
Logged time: 5 h 25 min 12 s
